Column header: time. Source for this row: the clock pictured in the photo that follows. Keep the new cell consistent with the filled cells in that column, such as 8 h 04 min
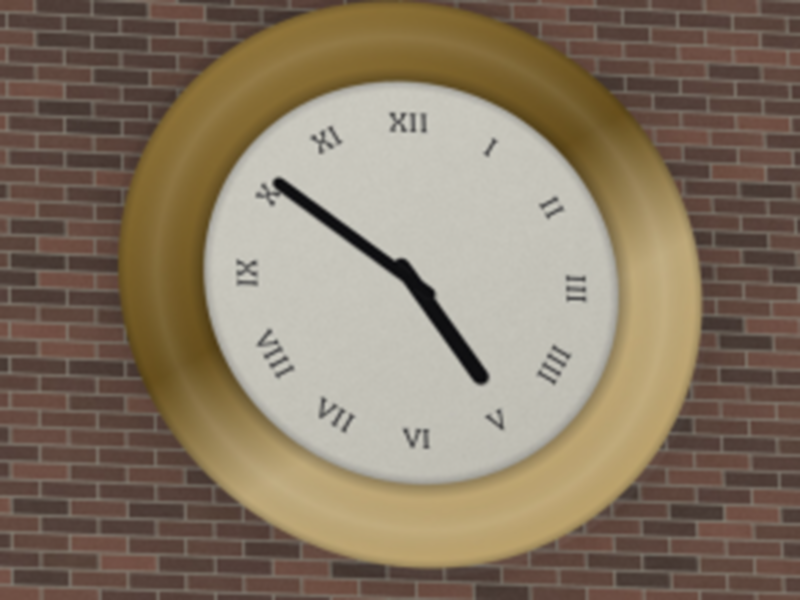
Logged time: 4 h 51 min
